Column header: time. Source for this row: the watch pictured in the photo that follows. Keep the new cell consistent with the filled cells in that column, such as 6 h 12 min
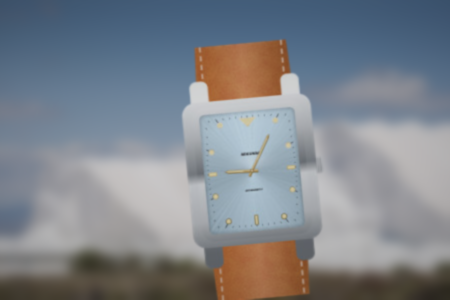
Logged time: 9 h 05 min
